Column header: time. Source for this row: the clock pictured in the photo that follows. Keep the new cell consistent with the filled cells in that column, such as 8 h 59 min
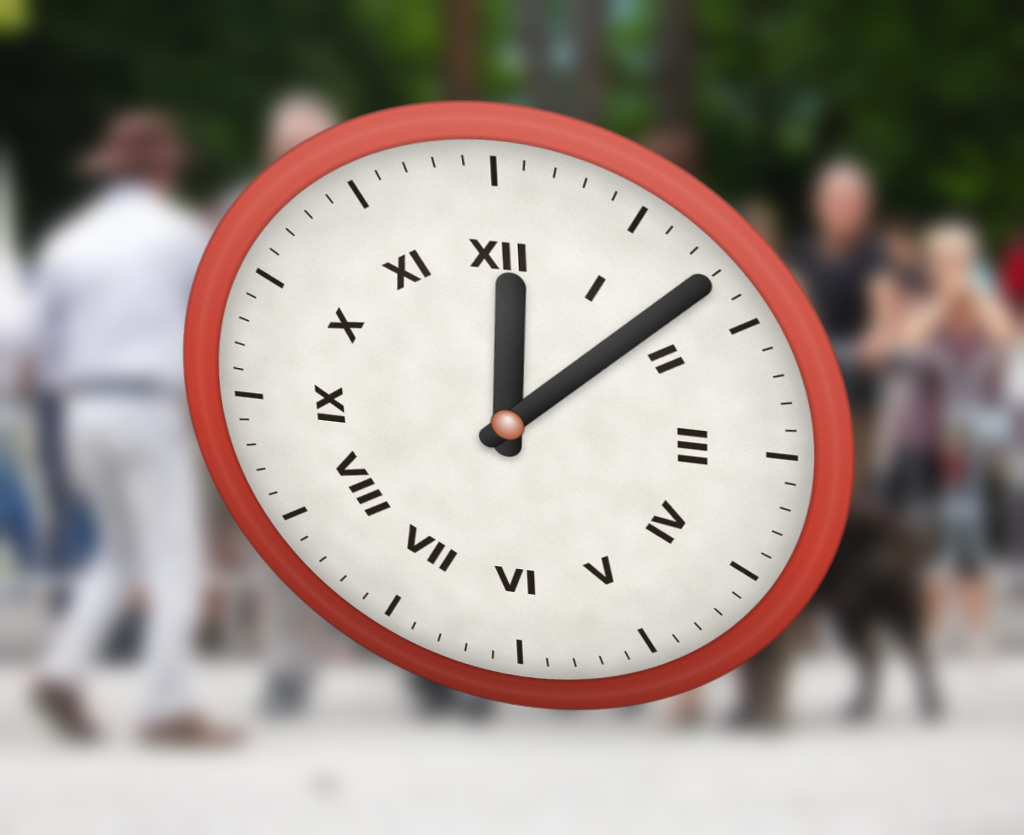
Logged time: 12 h 08 min
